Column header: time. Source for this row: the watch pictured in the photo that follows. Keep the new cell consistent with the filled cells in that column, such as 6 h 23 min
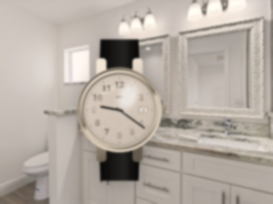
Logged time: 9 h 21 min
